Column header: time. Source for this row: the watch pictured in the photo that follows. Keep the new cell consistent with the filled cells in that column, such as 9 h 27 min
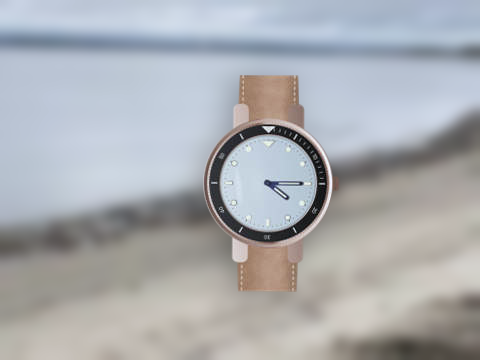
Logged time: 4 h 15 min
